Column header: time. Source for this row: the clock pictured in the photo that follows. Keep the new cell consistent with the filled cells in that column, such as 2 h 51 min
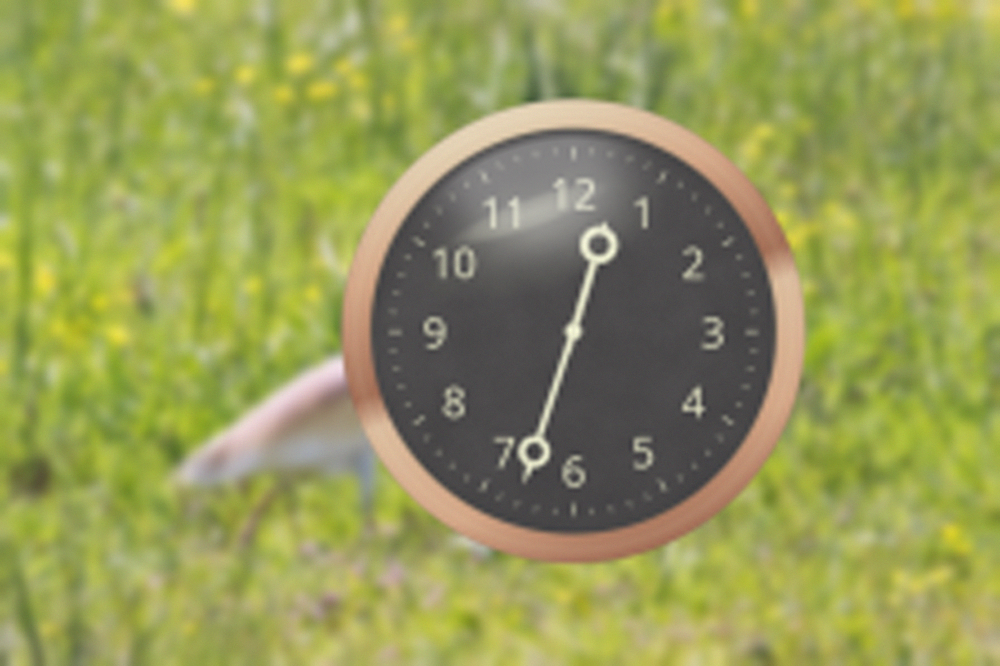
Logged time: 12 h 33 min
